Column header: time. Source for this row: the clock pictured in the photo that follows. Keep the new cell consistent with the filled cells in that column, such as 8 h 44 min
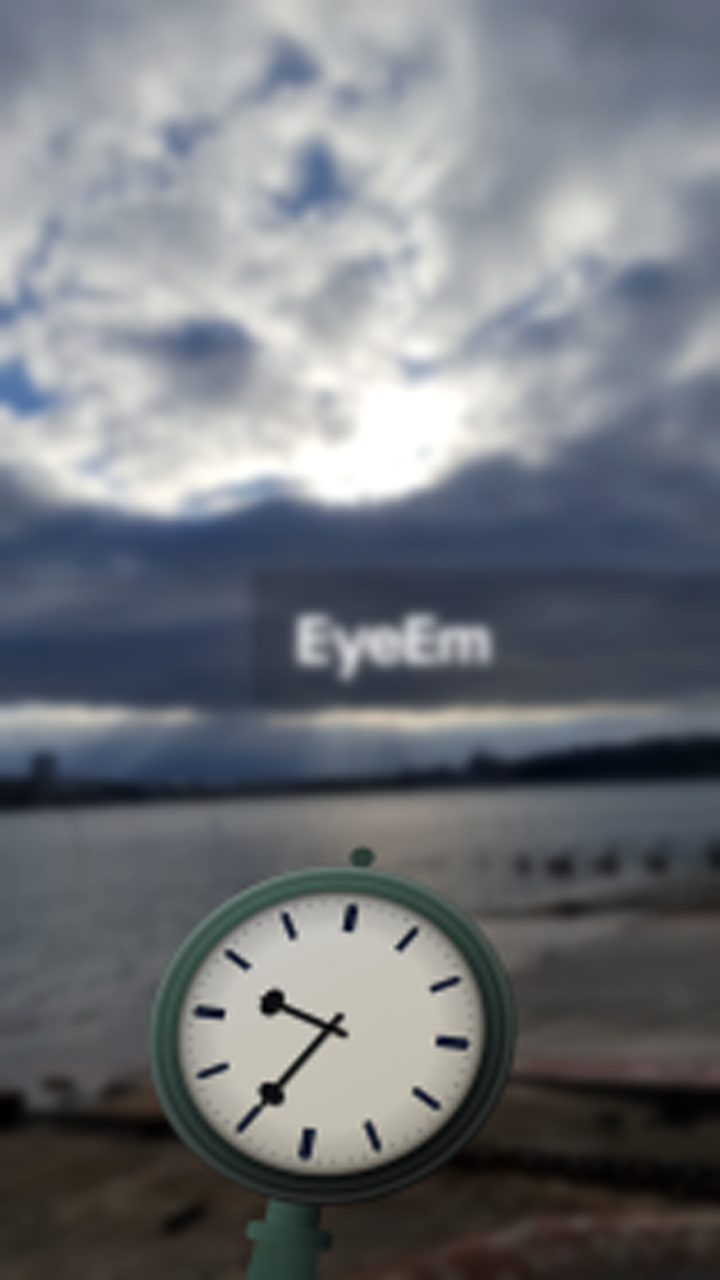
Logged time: 9 h 35 min
